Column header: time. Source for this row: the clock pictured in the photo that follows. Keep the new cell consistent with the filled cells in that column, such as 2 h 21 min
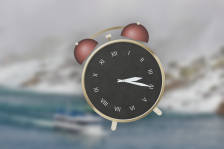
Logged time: 3 h 20 min
